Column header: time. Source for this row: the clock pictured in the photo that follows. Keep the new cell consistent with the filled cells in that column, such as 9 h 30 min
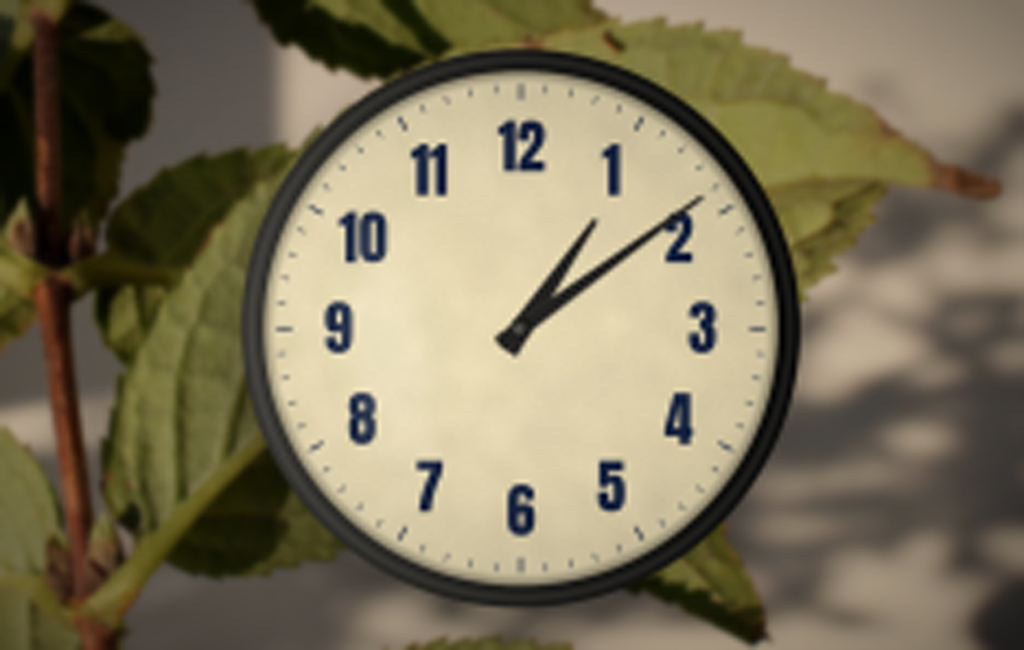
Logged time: 1 h 09 min
